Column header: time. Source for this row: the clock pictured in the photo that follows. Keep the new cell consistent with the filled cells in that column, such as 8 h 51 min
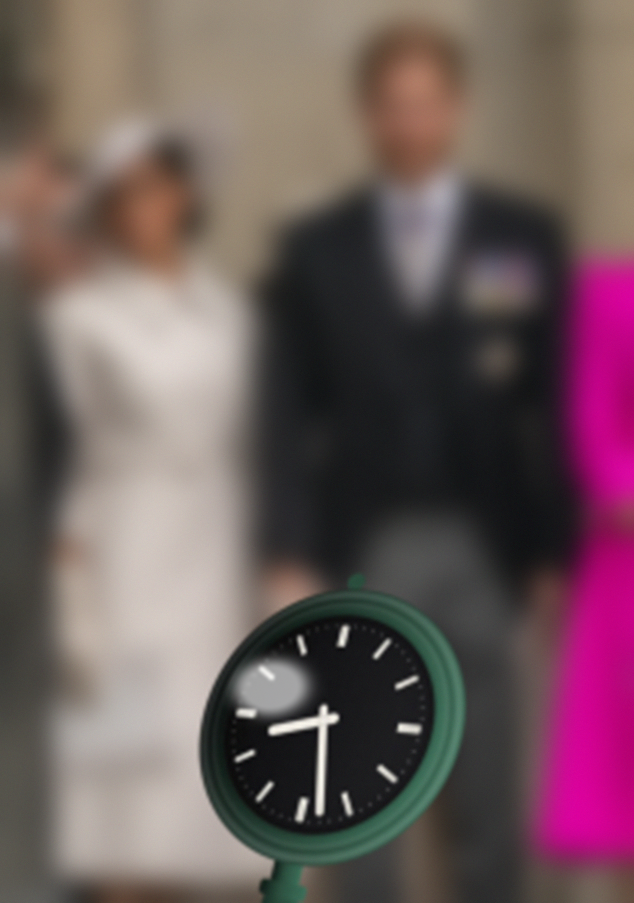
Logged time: 8 h 28 min
